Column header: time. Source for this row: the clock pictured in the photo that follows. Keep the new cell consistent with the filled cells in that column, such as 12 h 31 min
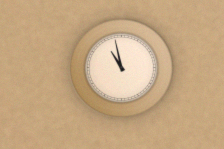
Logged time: 10 h 58 min
